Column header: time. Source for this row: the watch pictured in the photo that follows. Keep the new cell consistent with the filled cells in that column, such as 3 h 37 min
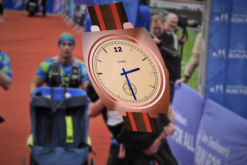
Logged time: 2 h 29 min
